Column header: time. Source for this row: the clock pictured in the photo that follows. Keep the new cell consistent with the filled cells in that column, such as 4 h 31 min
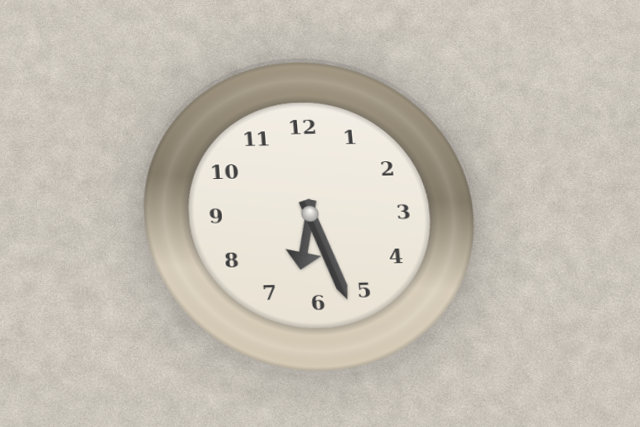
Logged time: 6 h 27 min
